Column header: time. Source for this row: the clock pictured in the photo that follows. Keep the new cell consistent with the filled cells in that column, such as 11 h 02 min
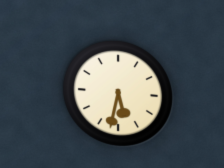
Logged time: 5 h 32 min
